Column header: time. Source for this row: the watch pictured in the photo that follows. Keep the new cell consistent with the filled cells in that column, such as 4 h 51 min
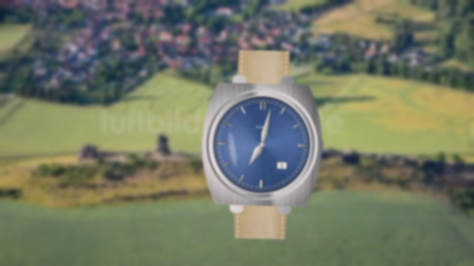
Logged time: 7 h 02 min
